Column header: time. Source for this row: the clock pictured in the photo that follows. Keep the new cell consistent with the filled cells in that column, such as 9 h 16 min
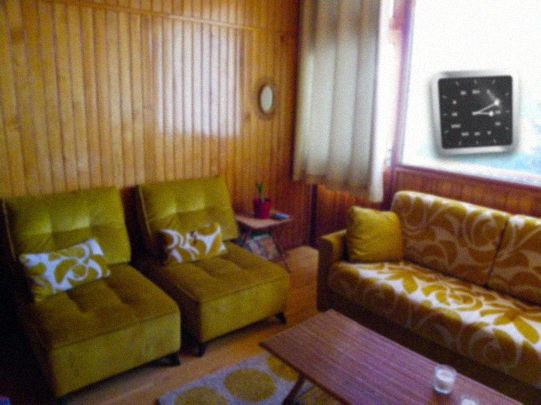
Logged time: 3 h 11 min
